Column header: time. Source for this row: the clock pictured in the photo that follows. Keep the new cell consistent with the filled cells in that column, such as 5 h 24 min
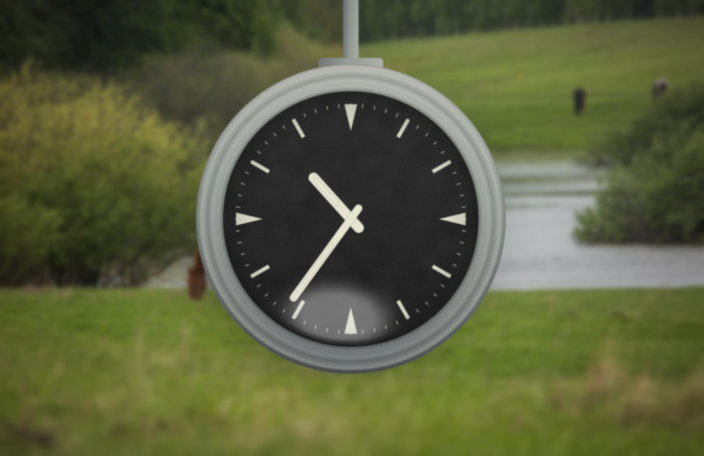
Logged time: 10 h 36 min
